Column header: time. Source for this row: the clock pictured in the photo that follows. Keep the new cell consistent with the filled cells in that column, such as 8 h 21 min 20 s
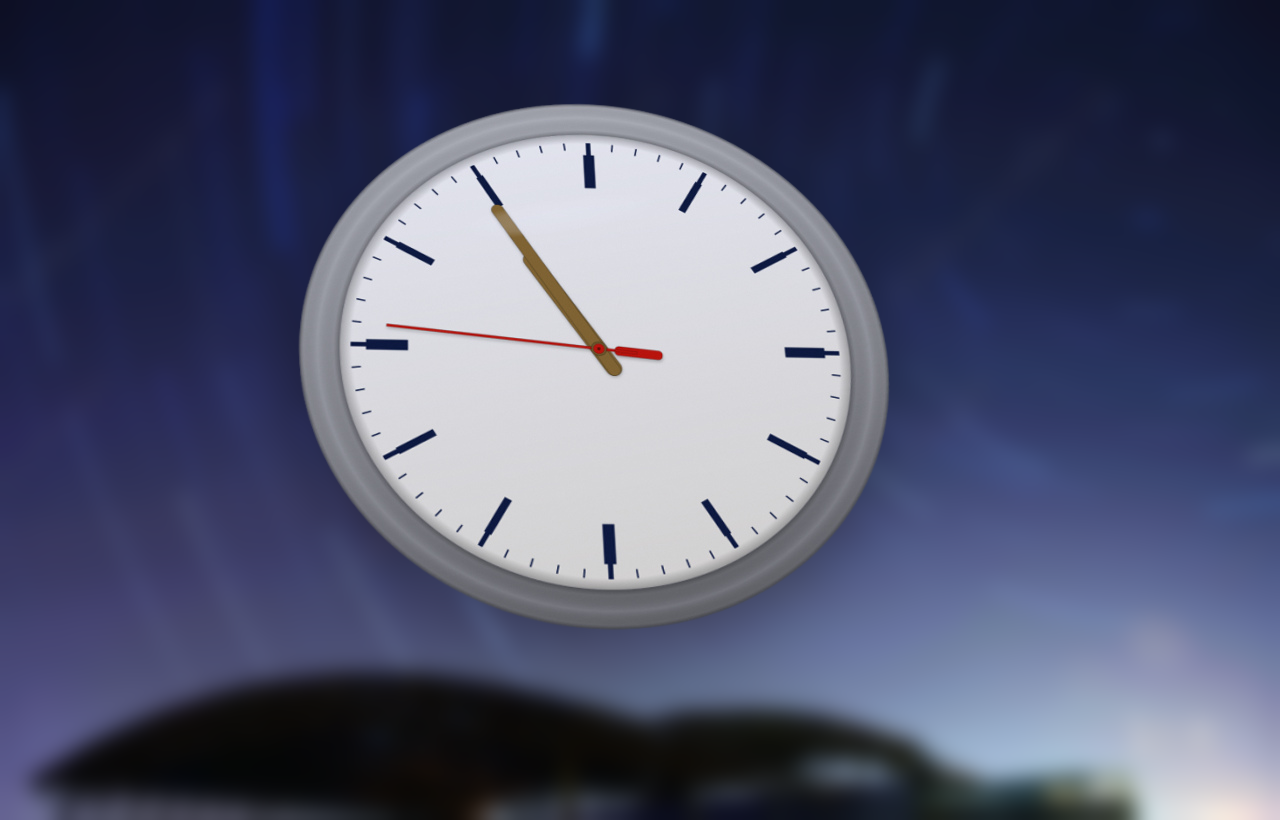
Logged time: 10 h 54 min 46 s
